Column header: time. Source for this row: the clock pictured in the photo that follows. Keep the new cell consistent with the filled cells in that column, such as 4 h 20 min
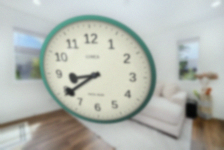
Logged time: 8 h 39 min
